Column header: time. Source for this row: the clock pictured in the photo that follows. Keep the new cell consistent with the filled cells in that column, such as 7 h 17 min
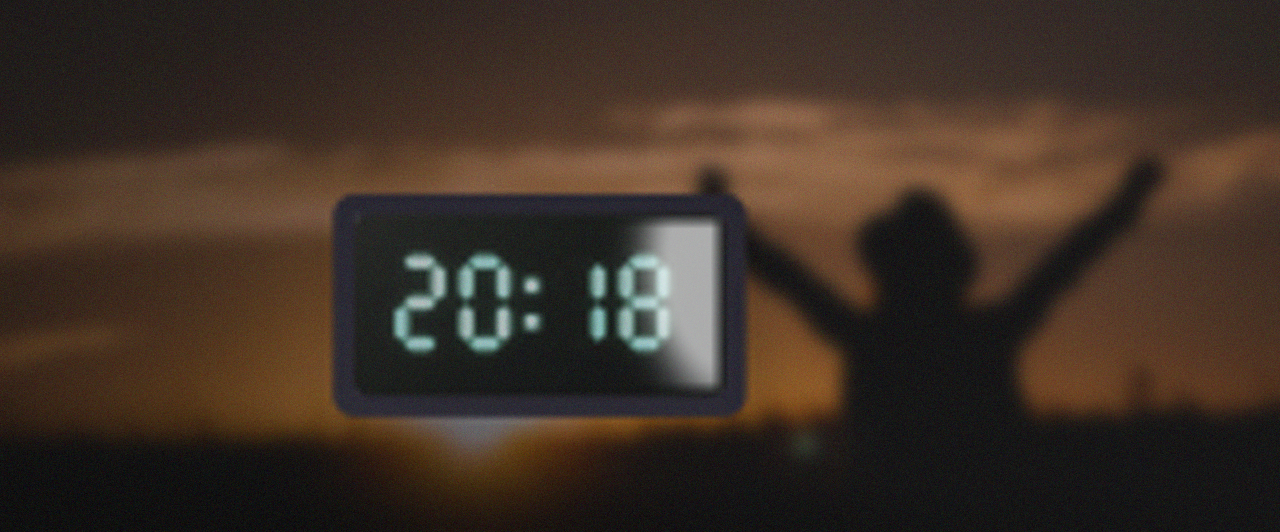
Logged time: 20 h 18 min
